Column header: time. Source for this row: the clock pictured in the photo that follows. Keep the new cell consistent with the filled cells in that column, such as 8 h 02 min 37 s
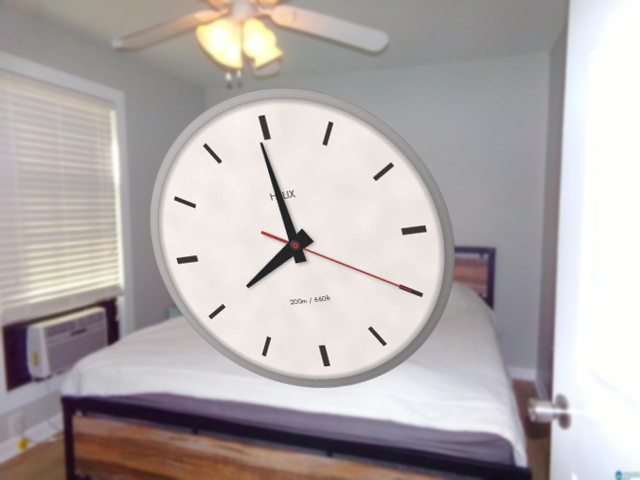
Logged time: 7 h 59 min 20 s
